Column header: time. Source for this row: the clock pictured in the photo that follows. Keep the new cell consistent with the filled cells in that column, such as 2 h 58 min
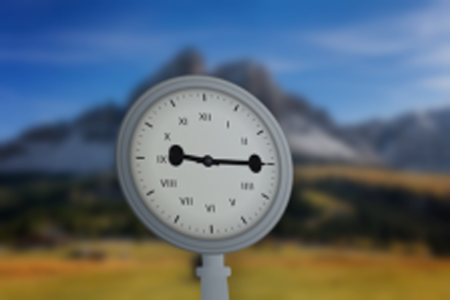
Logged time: 9 h 15 min
